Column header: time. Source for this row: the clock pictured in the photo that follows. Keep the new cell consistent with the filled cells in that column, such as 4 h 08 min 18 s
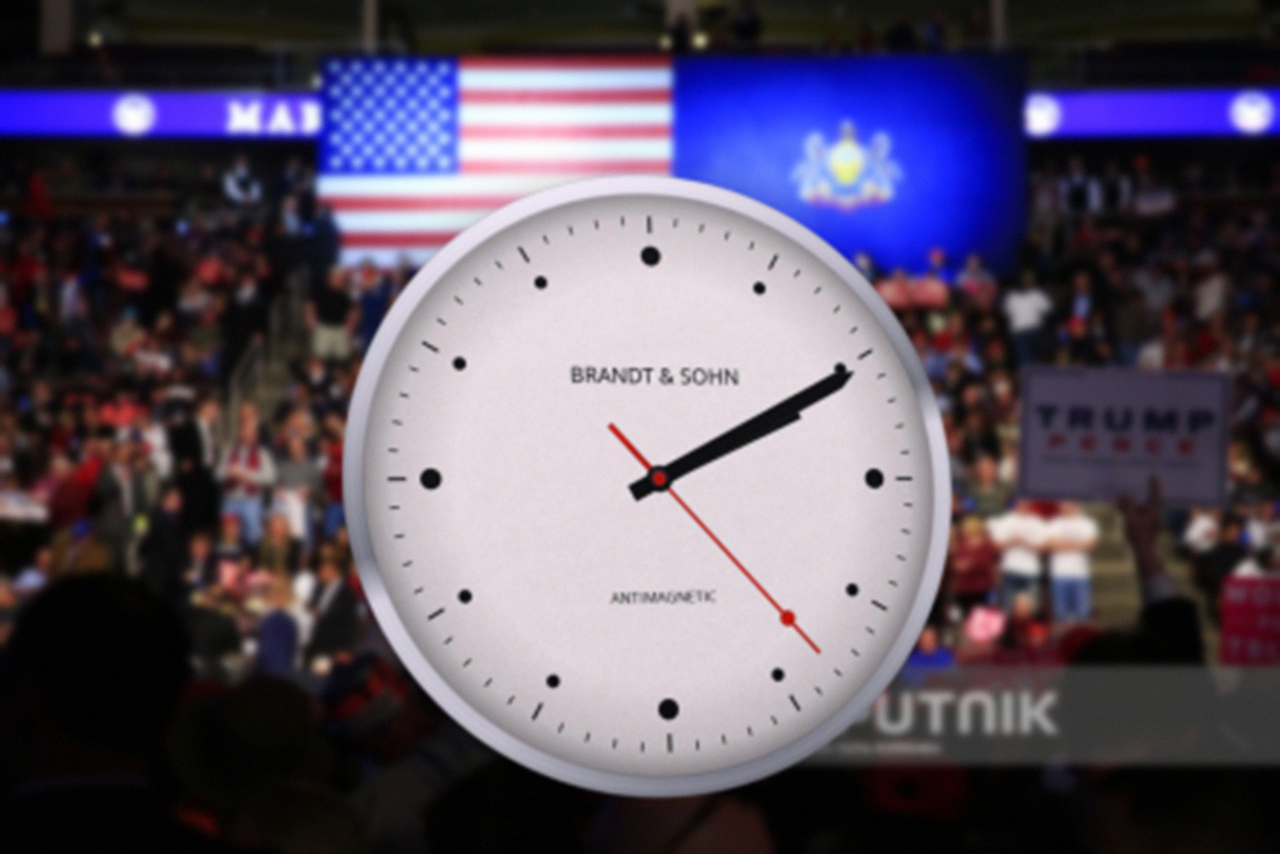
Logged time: 2 h 10 min 23 s
